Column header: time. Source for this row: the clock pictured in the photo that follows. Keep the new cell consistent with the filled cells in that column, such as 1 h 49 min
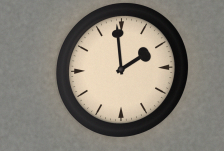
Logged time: 1 h 59 min
